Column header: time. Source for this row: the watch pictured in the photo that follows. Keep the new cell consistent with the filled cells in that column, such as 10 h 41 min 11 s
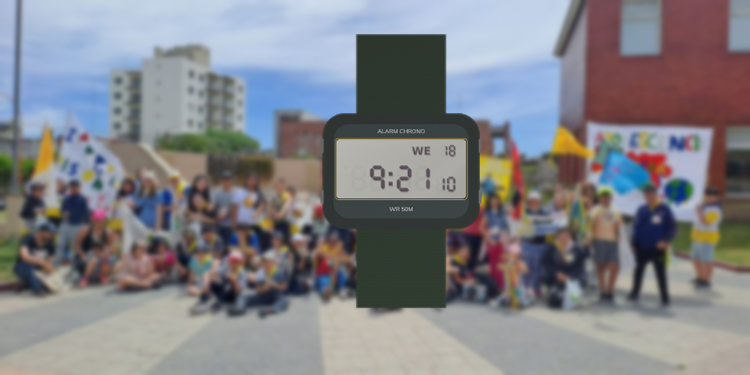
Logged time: 9 h 21 min 10 s
